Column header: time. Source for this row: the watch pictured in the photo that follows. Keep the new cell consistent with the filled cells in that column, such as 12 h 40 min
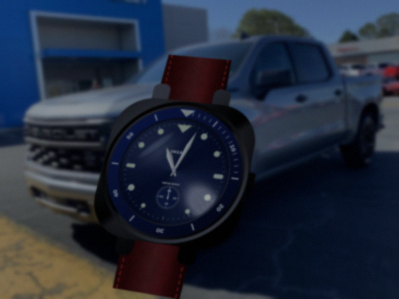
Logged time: 11 h 03 min
